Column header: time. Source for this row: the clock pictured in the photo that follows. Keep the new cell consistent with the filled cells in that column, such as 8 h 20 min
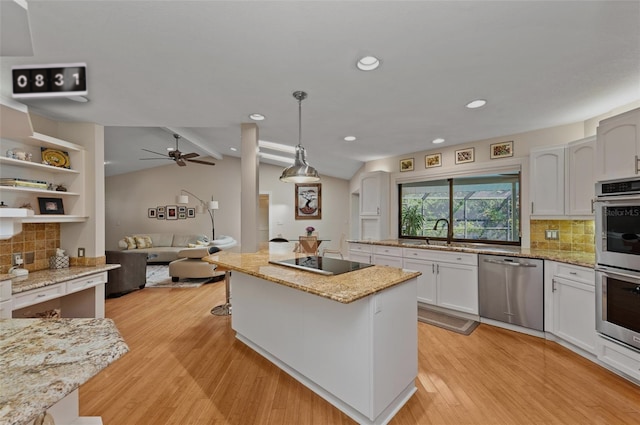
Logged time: 8 h 31 min
